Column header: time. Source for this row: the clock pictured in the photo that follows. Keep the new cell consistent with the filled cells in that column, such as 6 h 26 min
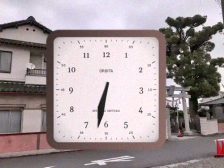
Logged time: 6 h 32 min
